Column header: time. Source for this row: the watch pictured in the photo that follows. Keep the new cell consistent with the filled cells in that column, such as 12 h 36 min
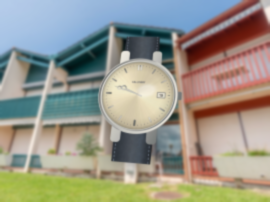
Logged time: 9 h 48 min
